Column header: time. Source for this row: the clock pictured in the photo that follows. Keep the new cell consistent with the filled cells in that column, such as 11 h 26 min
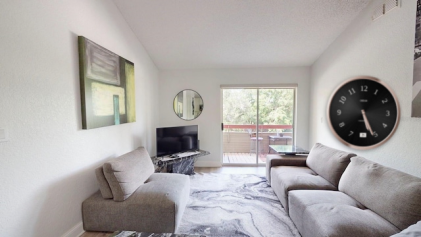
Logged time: 5 h 26 min
